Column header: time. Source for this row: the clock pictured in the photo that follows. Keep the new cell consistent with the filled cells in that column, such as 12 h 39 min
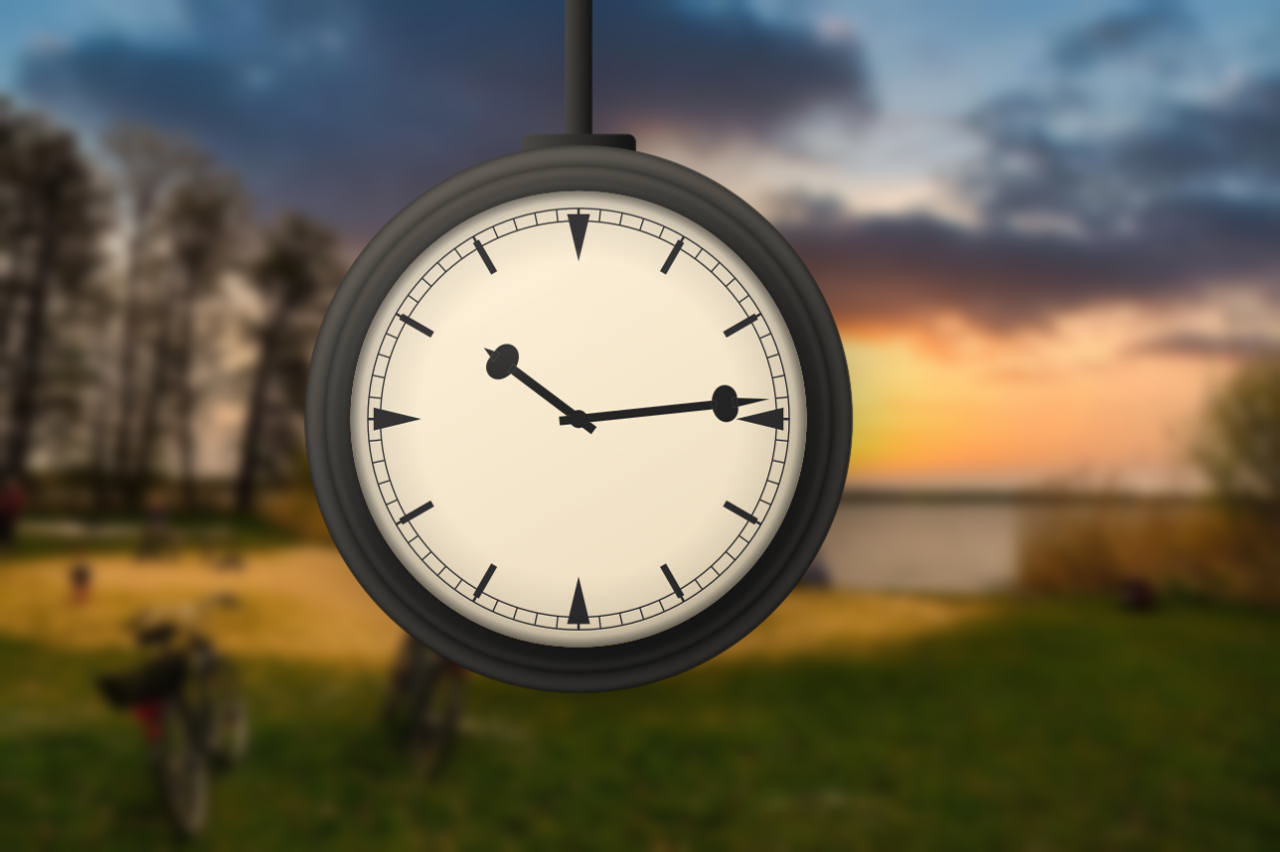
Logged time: 10 h 14 min
